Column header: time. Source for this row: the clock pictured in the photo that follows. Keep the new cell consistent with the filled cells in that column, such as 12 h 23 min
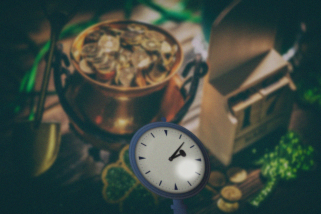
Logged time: 2 h 07 min
